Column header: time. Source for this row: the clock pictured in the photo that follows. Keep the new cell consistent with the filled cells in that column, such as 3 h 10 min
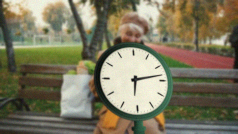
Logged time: 6 h 13 min
